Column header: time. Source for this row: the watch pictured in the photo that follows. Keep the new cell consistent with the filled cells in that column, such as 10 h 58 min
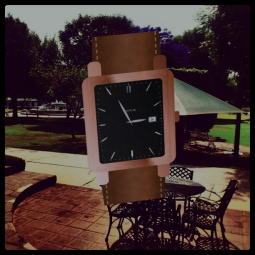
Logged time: 2 h 56 min
